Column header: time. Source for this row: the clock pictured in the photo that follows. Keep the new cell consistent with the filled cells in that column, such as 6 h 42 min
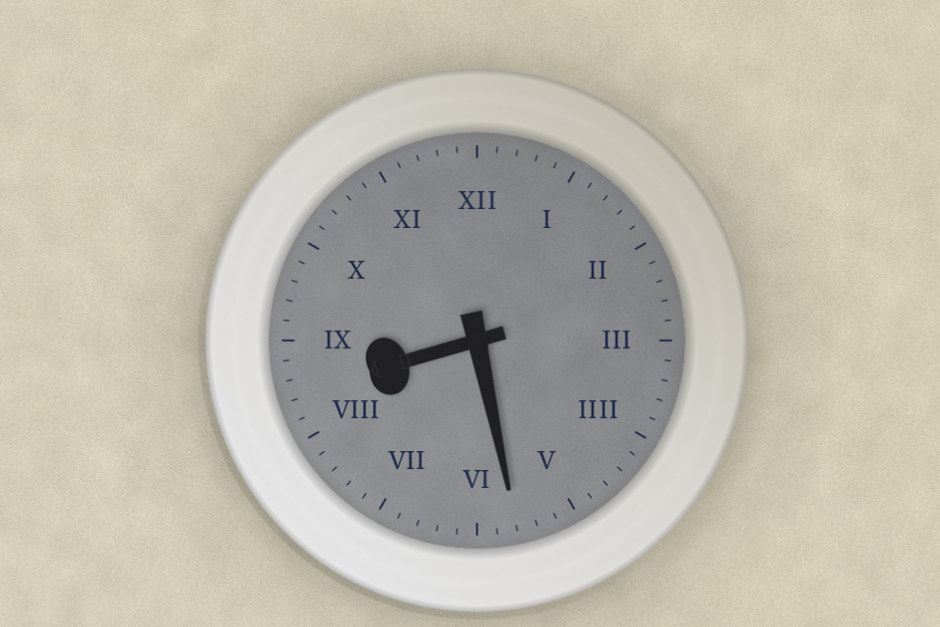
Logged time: 8 h 28 min
